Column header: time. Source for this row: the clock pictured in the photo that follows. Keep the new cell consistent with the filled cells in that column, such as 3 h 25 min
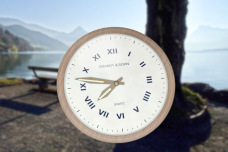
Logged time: 7 h 47 min
